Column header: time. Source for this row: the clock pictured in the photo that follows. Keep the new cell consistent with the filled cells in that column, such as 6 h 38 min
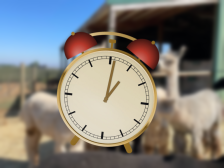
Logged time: 1 h 01 min
